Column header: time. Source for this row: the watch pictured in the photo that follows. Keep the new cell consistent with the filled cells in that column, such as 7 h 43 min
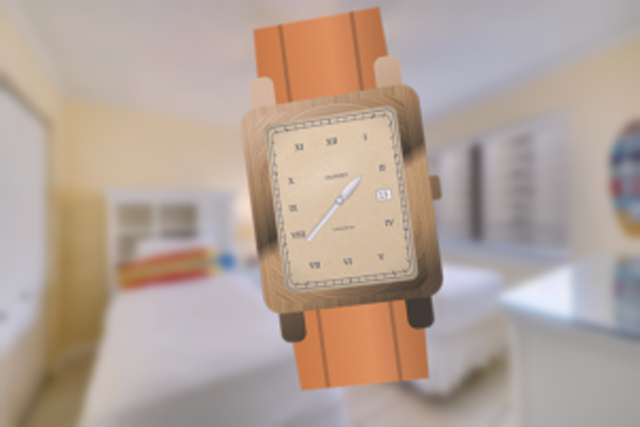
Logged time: 1 h 38 min
